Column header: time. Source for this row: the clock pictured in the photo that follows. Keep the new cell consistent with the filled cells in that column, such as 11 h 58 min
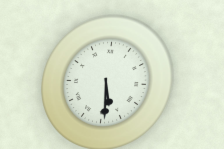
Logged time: 5 h 29 min
